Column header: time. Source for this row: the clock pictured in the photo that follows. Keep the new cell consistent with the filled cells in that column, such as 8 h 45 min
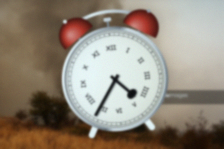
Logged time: 4 h 36 min
